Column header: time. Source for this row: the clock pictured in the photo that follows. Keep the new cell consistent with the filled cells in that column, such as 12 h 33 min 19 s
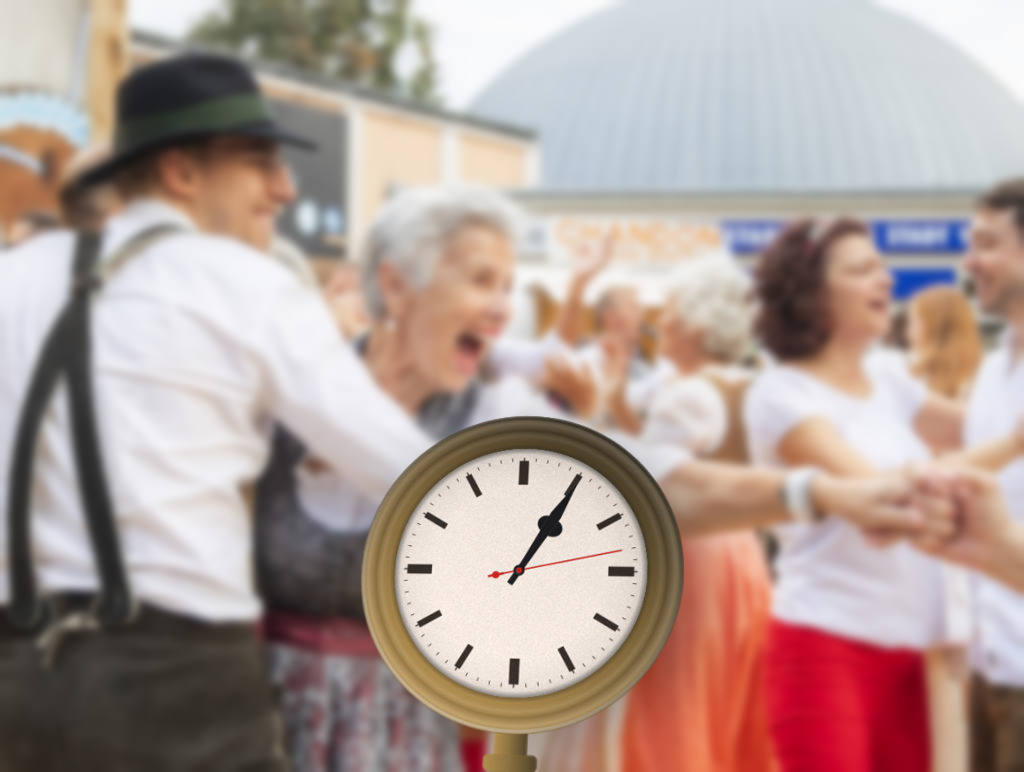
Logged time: 1 h 05 min 13 s
